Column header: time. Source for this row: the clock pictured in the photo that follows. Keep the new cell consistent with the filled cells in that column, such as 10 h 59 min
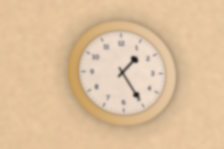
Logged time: 1 h 25 min
